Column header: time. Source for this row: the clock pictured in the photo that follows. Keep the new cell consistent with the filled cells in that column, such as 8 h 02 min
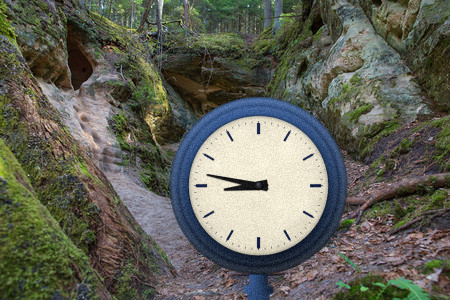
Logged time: 8 h 47 min
